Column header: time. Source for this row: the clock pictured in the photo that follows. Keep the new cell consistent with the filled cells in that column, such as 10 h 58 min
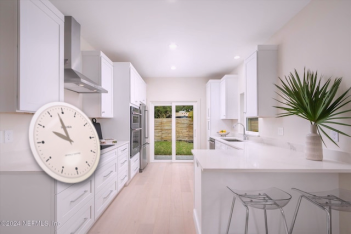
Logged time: 9 h 58 min
